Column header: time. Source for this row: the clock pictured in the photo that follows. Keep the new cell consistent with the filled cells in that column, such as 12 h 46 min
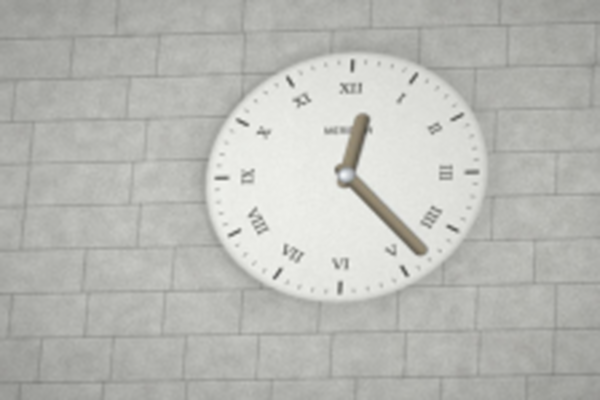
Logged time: 12 h 23 min
